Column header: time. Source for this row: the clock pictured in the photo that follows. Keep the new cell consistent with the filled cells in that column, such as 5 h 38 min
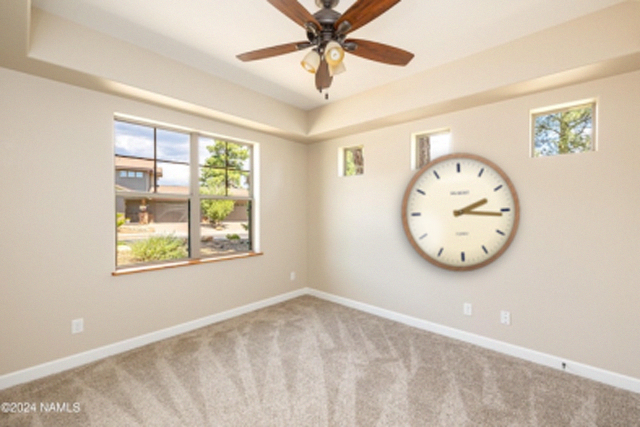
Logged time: 2 h 16 min
